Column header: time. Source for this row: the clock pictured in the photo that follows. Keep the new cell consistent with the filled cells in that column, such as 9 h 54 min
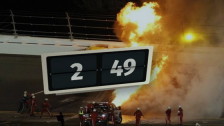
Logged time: 2 h 49 min
